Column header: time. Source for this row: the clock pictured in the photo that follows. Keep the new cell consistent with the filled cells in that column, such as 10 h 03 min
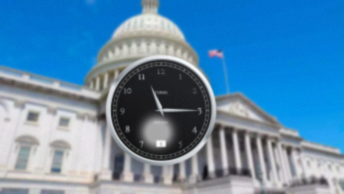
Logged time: 11 h 15 min
